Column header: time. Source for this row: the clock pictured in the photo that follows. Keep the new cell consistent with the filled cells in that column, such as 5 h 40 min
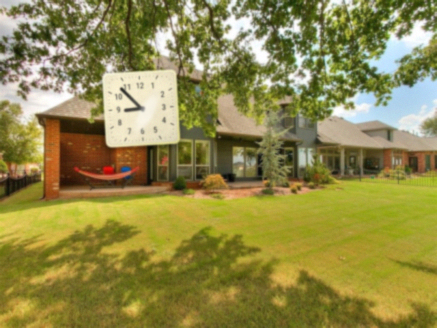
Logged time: 8 h 53 min
